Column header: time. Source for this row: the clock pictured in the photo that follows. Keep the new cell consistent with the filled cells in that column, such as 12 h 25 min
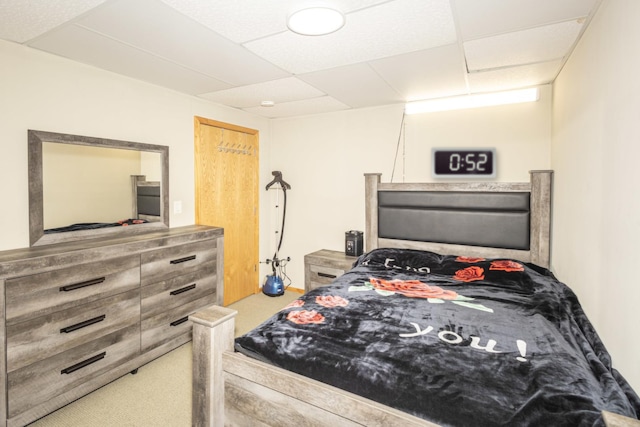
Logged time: 0 h 52 min
